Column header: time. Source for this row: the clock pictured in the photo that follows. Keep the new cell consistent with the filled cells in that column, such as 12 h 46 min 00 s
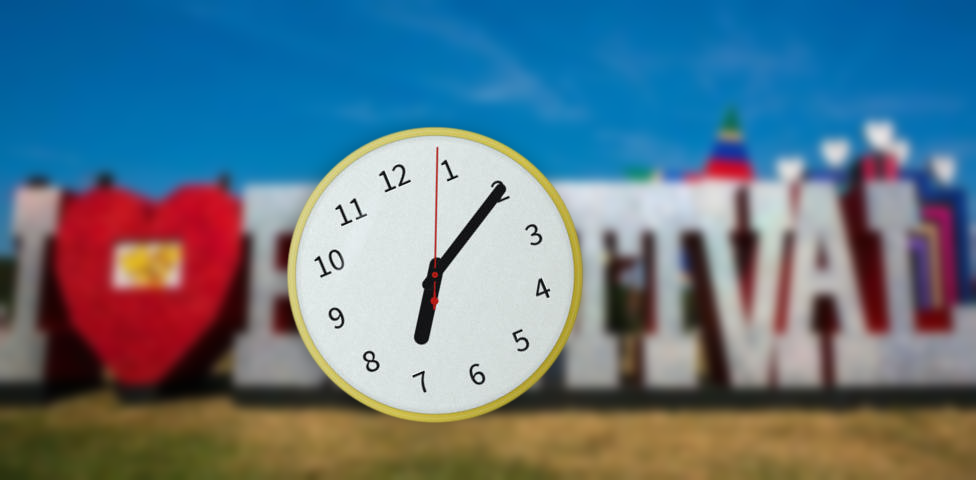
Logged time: 7 h 10 min 04 s
